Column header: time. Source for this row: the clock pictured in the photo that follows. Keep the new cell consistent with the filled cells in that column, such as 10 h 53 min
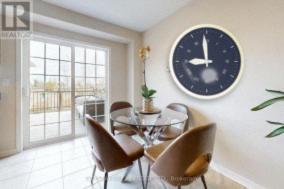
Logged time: 8 h 59 min
